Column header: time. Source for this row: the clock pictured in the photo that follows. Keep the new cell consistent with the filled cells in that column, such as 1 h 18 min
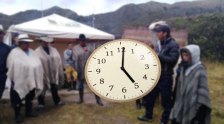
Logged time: 5 h 01 min
